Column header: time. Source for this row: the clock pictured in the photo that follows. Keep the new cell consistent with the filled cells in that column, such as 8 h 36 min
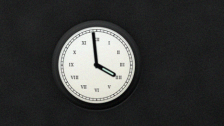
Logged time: 3 h 59 min
